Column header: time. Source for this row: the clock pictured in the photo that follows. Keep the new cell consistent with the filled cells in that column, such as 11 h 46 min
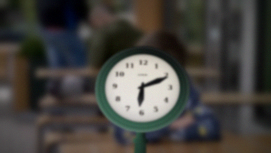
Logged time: 6 h 11 min
